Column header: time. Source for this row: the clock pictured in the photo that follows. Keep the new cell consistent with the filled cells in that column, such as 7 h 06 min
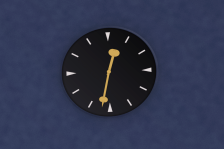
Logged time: 12 h 32 min
